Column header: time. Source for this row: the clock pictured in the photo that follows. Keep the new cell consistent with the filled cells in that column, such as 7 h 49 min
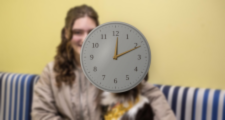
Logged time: 12 h 11 min
